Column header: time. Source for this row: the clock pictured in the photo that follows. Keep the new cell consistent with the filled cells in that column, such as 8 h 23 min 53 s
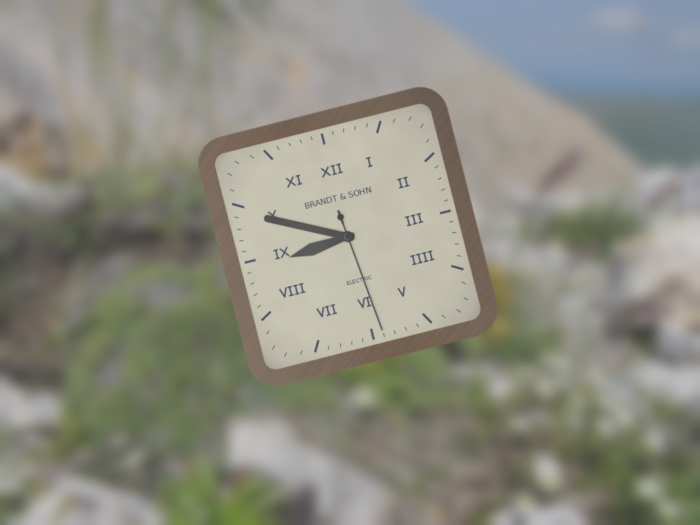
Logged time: 8 h 49 min 29 s
